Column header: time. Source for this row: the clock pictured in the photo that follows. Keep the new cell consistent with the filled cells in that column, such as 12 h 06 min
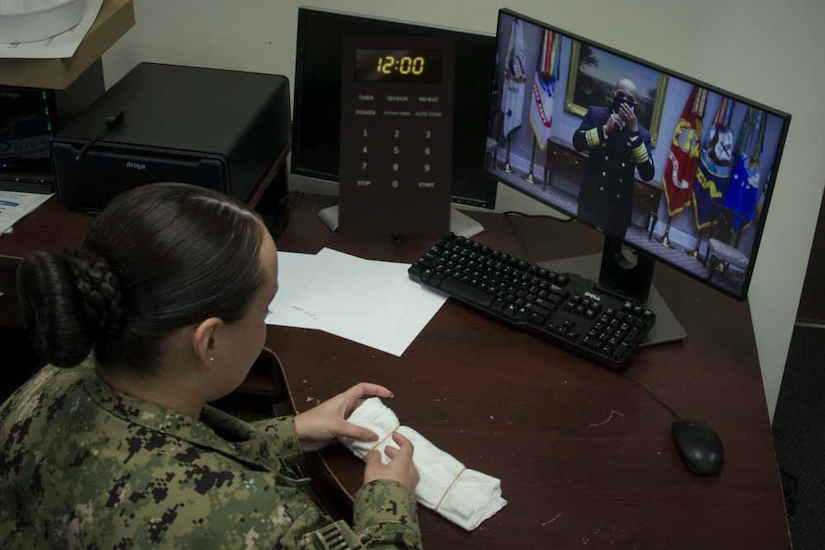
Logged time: 12 h 00 min
